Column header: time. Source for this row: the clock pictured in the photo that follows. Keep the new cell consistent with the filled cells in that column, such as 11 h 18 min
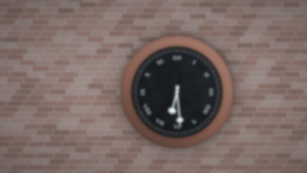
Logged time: 6 h 29 min
